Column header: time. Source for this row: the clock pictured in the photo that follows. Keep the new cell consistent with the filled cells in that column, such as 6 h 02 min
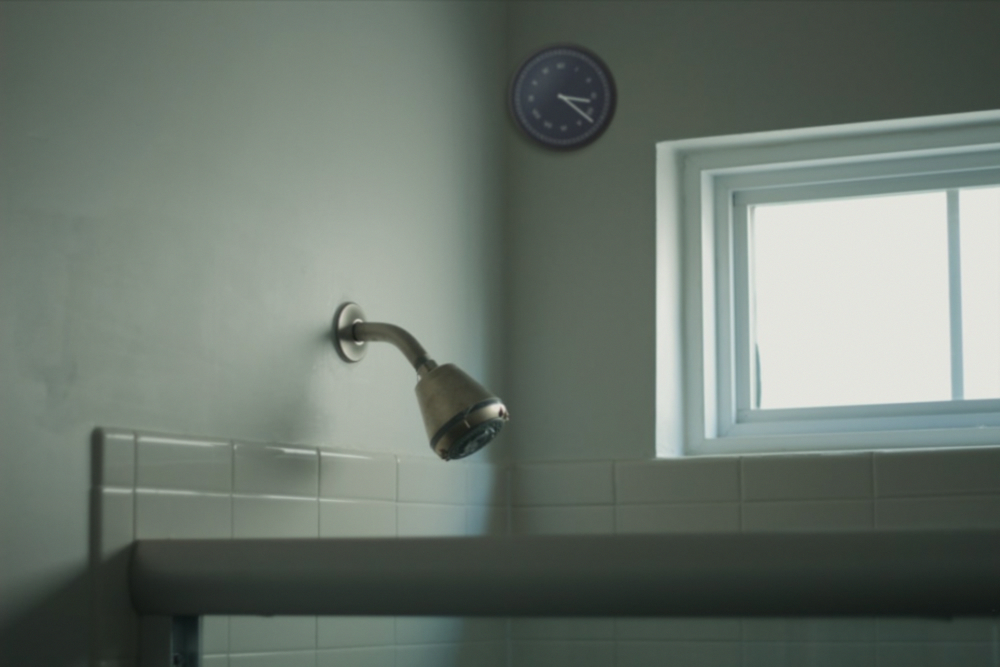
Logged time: 3 h 22 min
